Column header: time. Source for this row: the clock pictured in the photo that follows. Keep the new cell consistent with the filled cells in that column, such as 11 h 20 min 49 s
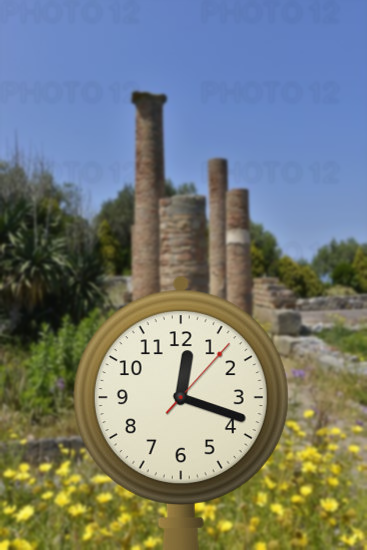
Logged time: 12 h 18 min 07 s
